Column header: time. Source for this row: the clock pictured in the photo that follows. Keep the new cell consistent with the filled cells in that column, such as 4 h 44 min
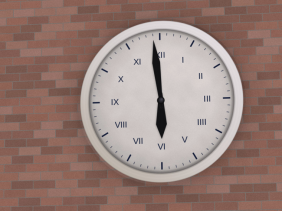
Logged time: 5 h 59 min
